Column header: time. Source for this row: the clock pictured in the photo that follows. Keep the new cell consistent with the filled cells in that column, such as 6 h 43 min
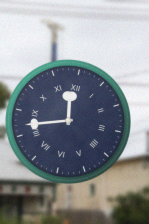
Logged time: 11 h 42 min
